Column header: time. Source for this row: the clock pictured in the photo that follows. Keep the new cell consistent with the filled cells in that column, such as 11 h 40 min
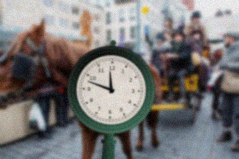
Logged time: 11 h 48 min
